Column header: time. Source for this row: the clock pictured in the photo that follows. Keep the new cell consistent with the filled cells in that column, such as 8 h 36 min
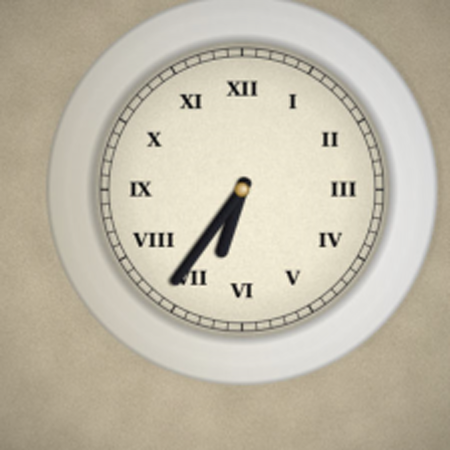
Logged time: 6 h 36 min
